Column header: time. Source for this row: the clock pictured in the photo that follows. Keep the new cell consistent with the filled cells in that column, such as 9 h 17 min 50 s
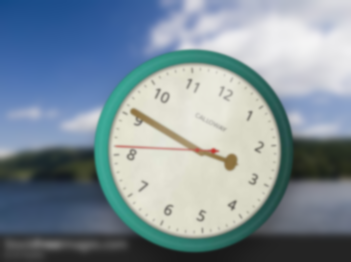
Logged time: 2 h 45 min 41 s
